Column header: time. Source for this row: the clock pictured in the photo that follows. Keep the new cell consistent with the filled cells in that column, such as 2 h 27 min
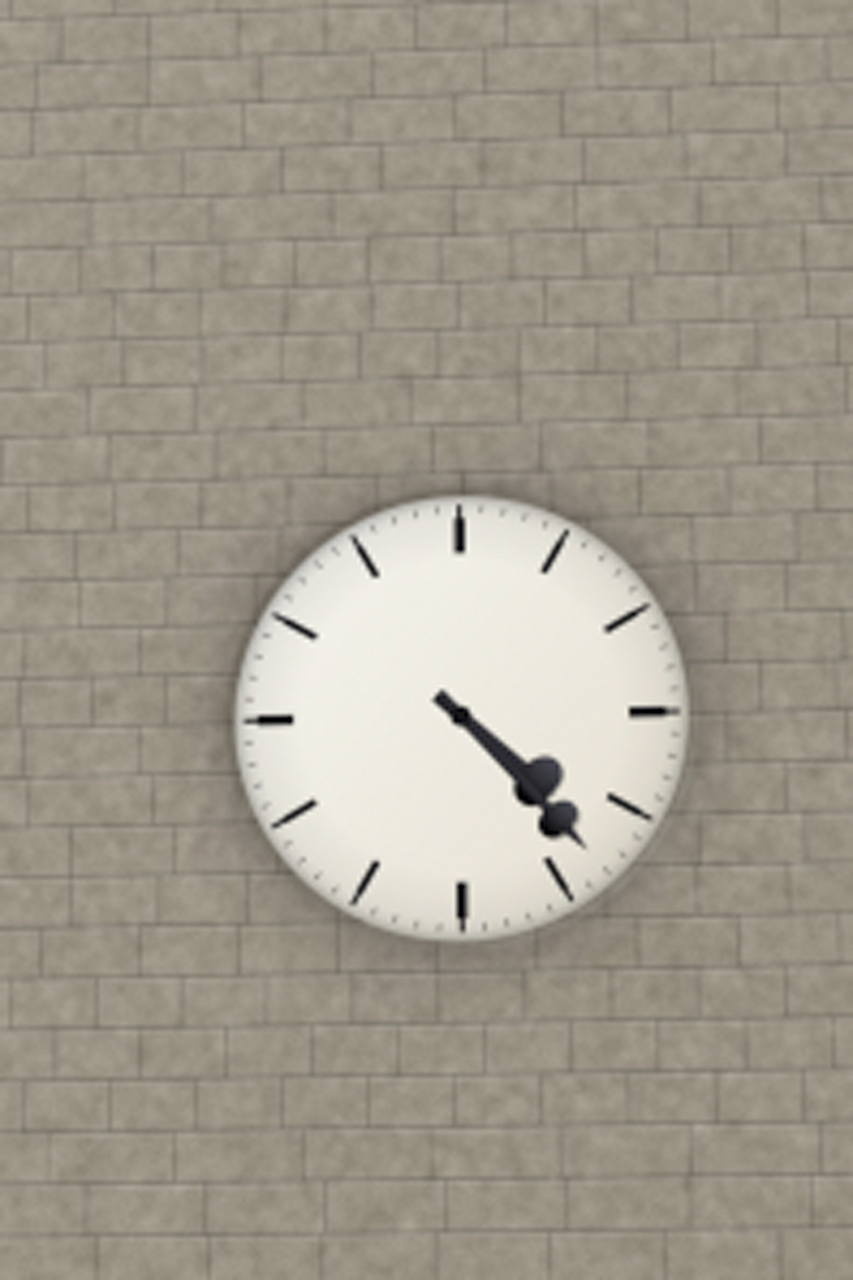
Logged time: 4 h 23 min
